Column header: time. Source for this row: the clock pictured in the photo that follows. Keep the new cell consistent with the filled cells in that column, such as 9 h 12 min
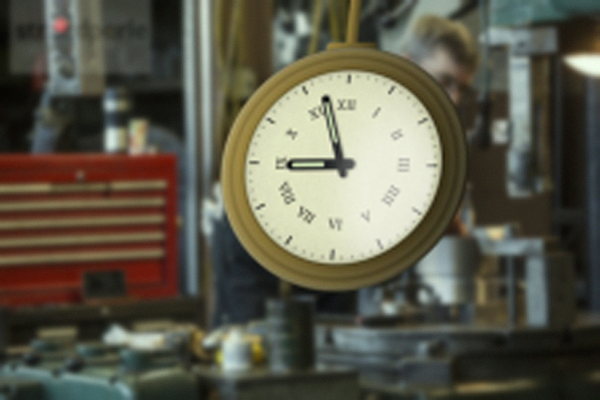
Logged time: 8 h 57 min
